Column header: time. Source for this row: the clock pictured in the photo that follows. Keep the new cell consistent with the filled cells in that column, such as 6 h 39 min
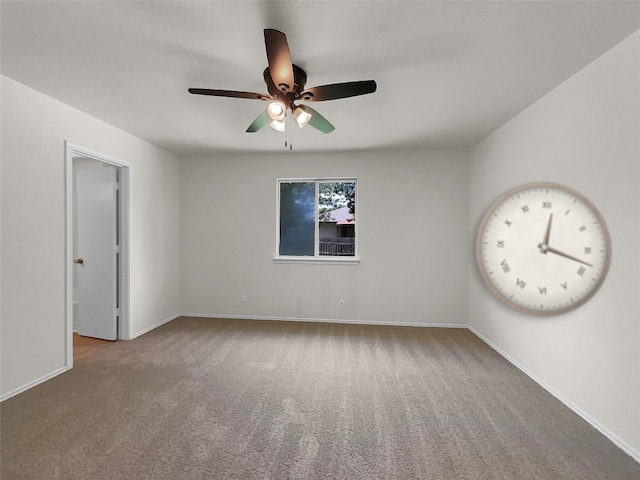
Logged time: 12 h 18 min
